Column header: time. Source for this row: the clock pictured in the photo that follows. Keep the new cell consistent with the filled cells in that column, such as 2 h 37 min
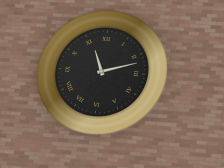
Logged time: 11 h 12 min
